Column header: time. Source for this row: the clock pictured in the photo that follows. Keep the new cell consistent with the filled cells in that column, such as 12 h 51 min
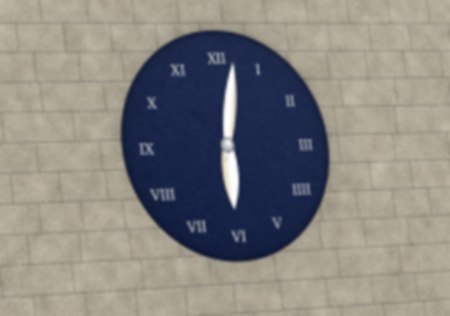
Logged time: 6 h 02 min
